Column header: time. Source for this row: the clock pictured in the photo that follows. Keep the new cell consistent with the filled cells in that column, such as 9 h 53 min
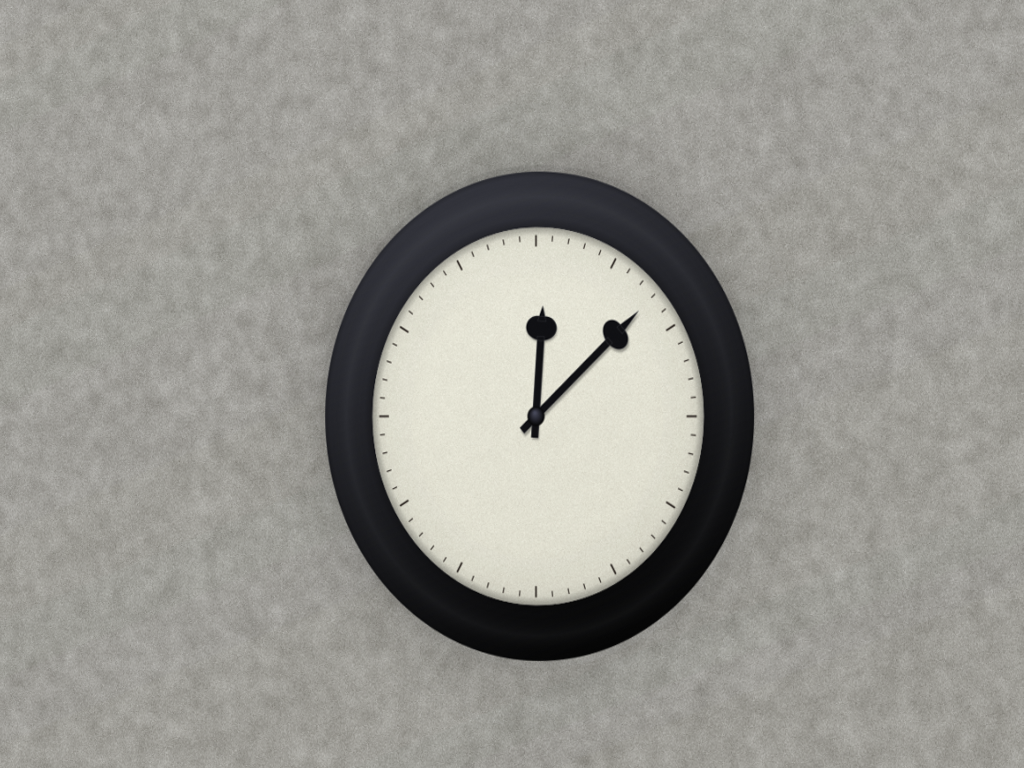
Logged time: 12 h 08 min
